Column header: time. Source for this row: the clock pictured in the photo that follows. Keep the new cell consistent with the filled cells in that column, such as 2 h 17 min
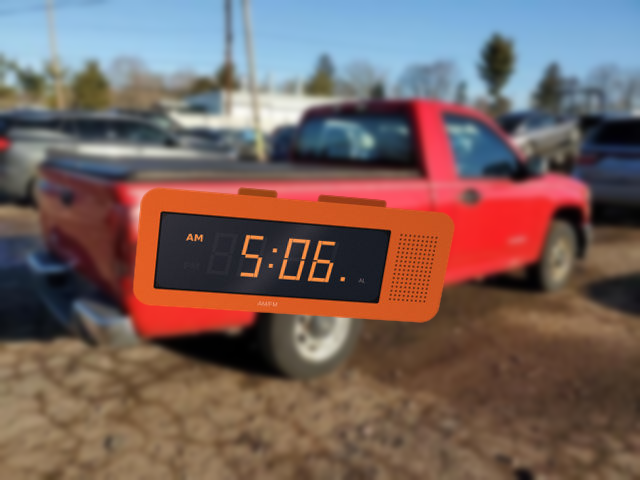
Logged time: 5 h 06 min
